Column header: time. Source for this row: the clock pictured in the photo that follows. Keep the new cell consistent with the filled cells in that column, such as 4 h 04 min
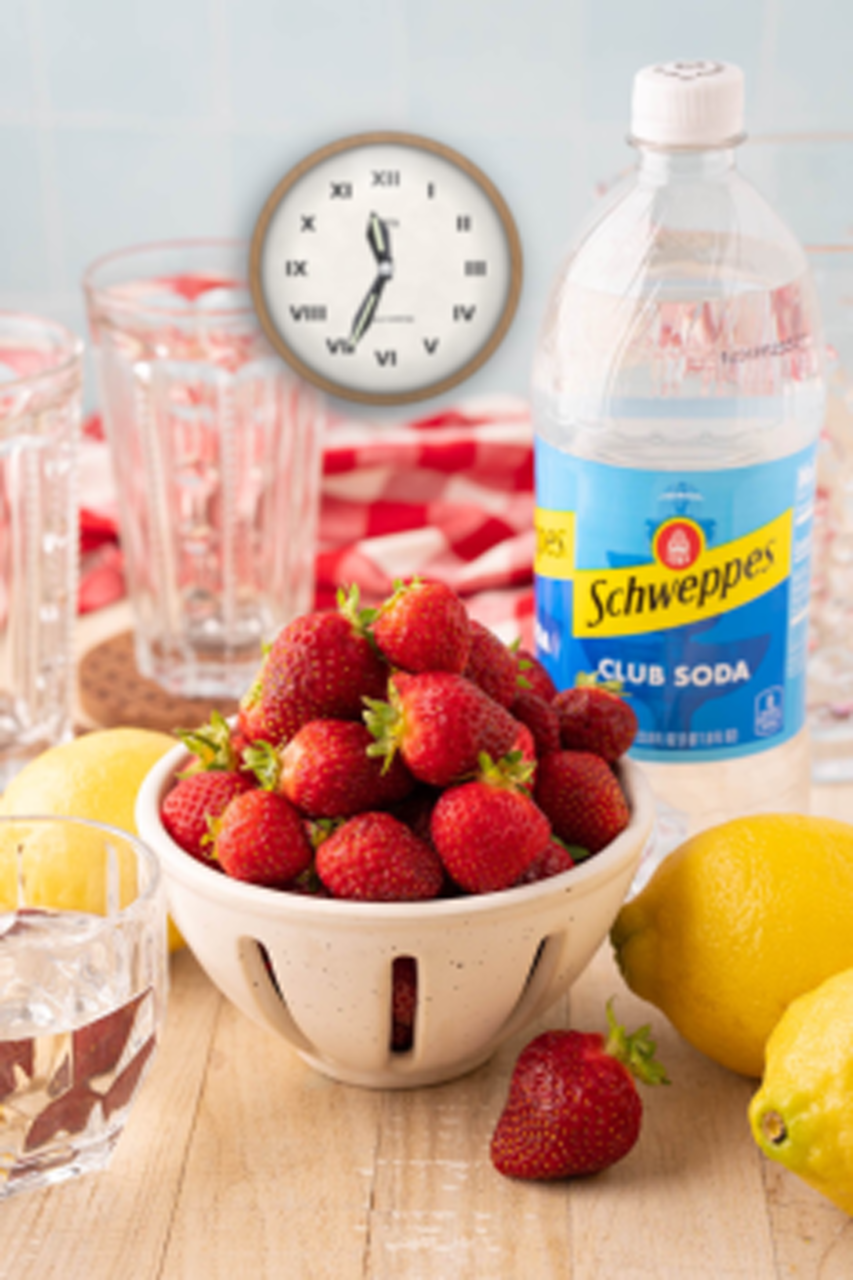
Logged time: 11 h 34 min
